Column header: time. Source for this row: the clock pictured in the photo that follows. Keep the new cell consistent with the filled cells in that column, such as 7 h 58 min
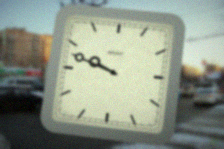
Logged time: 9 h 48 min
